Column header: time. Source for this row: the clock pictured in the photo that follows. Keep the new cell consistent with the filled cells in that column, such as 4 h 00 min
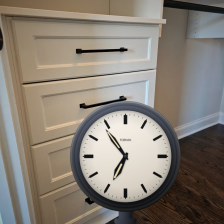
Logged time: 6 h 54 min
